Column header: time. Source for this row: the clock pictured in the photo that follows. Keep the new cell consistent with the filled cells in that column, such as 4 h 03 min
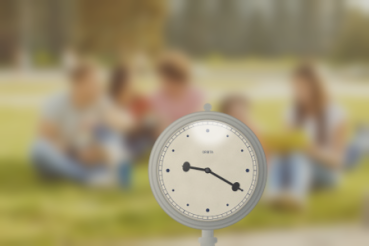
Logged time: 9 h 20 min
